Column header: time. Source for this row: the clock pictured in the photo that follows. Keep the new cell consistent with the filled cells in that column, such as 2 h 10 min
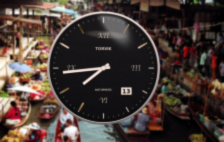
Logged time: 7 h 44 min
